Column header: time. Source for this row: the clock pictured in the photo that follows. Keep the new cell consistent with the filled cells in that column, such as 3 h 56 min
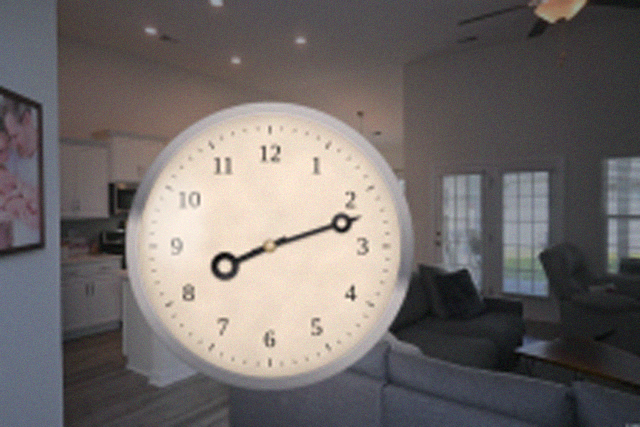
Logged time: 8 h 12 min
